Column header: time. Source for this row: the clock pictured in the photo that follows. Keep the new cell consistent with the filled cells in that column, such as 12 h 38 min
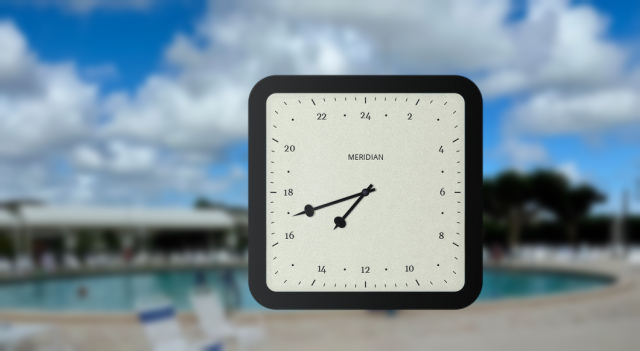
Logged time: 14 h 42 min
